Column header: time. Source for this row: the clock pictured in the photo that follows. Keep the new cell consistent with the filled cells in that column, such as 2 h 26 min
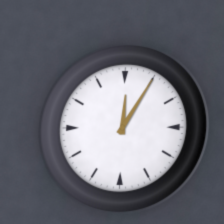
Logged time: 12 h 05 min
